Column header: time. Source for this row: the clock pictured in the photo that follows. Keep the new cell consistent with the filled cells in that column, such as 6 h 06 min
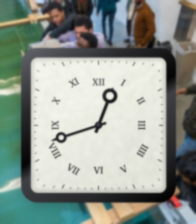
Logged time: 12 h 42 min
